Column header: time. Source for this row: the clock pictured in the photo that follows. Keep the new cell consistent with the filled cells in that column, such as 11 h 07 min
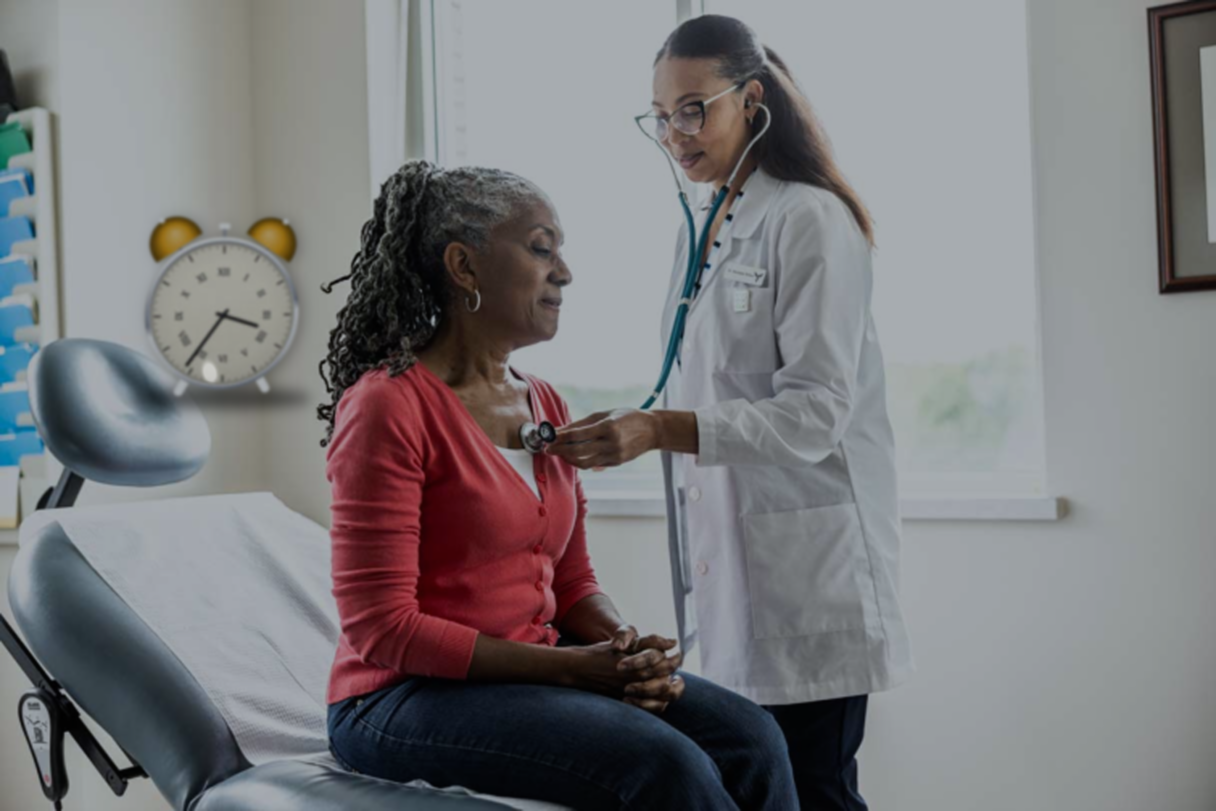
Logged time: 3 h 36 min
